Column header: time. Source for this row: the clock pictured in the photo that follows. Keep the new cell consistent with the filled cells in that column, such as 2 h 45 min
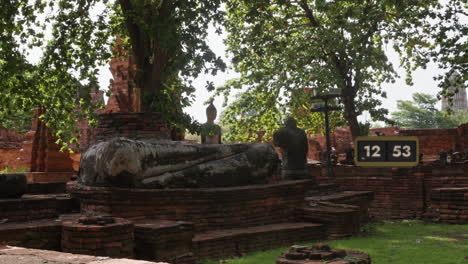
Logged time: 12 h 53 min
